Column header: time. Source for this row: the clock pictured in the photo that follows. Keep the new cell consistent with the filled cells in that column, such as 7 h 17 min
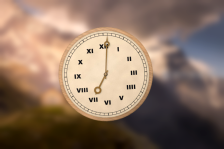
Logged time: 7 h 01 min
